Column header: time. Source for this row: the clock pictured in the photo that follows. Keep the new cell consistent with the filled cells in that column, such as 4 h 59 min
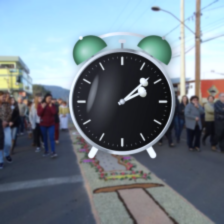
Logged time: 2 h 08 min
